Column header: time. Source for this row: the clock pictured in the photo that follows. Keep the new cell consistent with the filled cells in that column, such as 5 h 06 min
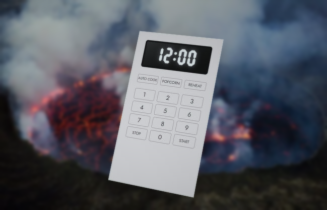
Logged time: 12 h 00 min
